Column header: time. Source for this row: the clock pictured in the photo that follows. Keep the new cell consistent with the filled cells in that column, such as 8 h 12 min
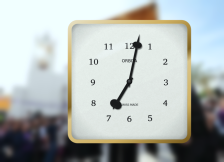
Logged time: 7 h 02 min
